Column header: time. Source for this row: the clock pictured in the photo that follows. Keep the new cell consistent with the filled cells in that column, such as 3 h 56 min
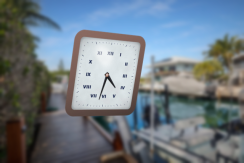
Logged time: 4 h 32 min
